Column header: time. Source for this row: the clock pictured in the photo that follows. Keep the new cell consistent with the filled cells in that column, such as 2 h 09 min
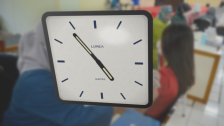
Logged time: 4 h 54 min
